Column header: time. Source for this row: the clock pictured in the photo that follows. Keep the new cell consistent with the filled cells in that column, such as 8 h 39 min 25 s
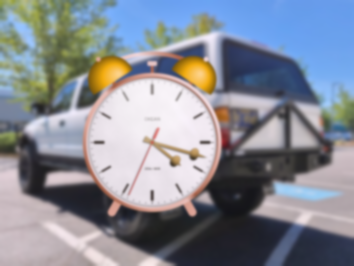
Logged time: 4 h 17 min 34 s
